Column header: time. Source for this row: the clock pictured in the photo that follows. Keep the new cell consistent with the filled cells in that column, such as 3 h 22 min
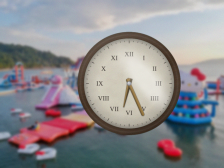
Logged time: 6 h 26 min
